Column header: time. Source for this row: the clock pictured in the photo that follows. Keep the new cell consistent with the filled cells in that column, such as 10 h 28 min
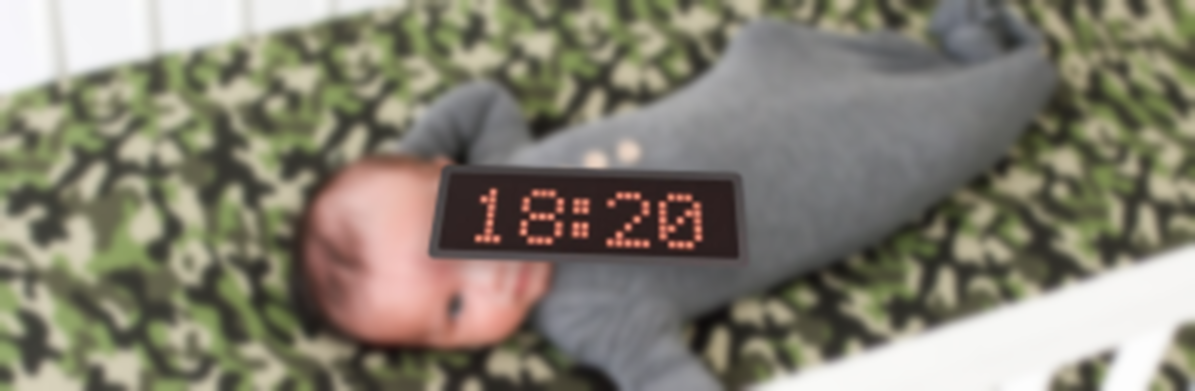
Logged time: 18 h 20 min
